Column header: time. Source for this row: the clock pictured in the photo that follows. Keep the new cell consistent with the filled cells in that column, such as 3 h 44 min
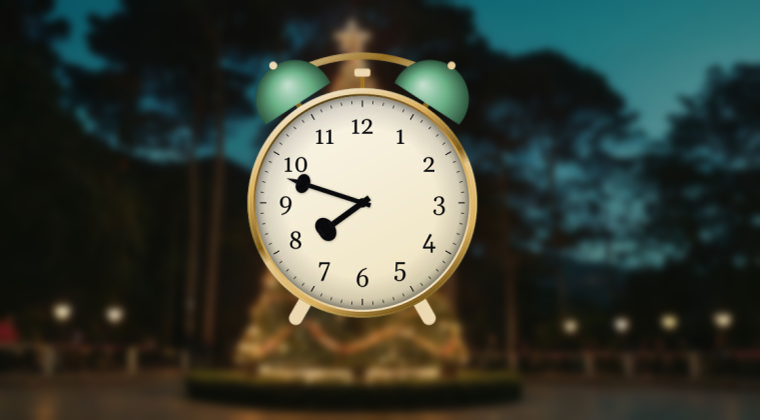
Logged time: 7 h 48 min
